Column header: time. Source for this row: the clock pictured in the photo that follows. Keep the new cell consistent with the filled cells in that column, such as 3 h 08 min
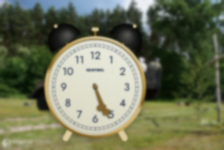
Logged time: 5 h 26 min
